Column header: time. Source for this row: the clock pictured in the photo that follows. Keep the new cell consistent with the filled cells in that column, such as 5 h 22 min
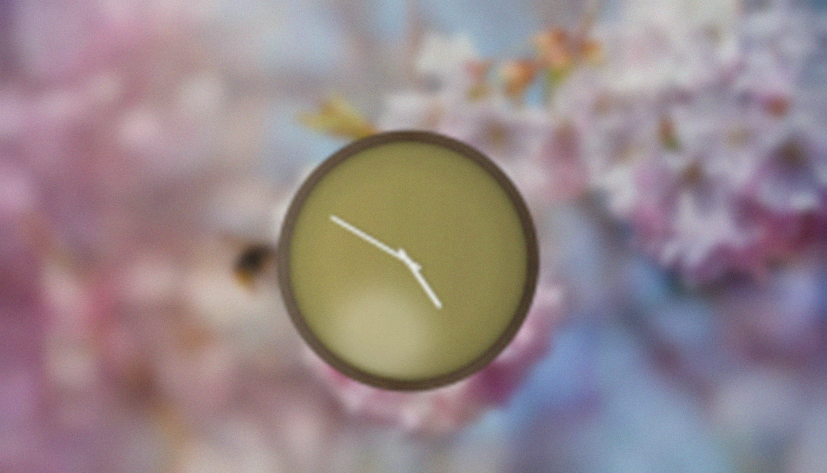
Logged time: 4 h 50 min
